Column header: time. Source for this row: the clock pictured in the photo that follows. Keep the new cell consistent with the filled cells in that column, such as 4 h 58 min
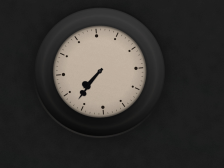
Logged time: 7 h 37 min
